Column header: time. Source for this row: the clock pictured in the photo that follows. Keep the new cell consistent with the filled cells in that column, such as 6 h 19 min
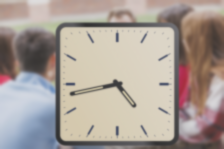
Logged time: 4 h 43 min
